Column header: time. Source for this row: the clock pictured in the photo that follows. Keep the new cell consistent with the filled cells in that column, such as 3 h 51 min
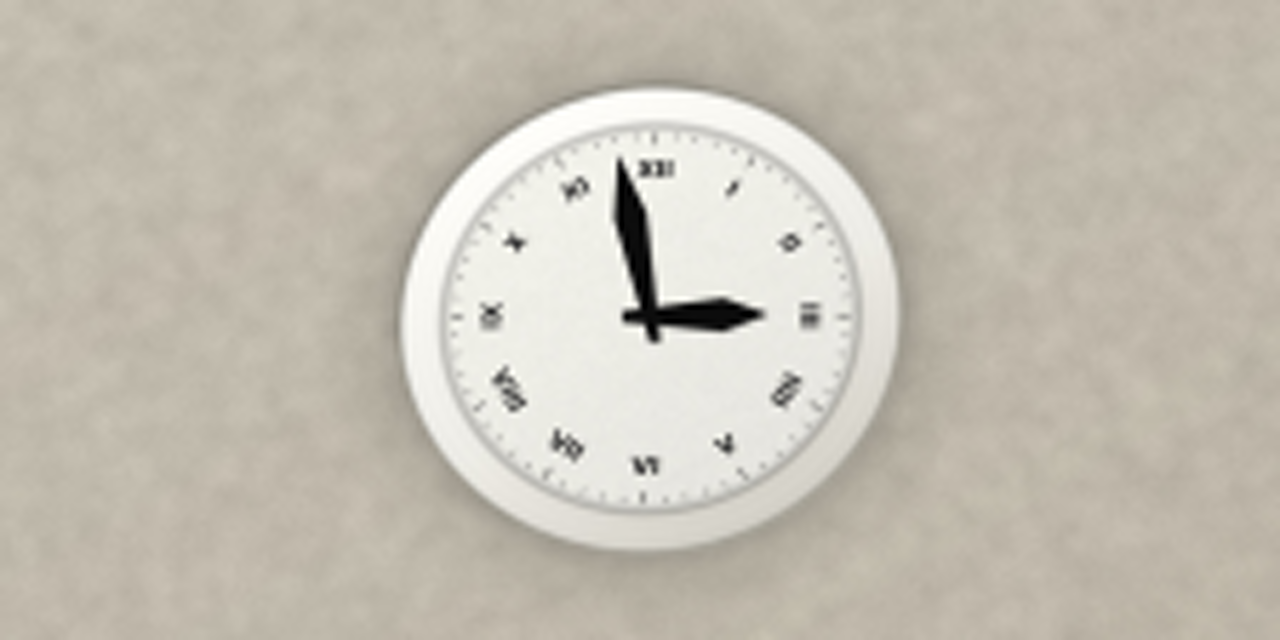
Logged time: 2 h 58 min
